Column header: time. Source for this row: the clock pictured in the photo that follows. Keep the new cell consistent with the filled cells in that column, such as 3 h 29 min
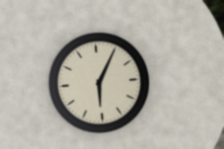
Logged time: 6 h 05 min
